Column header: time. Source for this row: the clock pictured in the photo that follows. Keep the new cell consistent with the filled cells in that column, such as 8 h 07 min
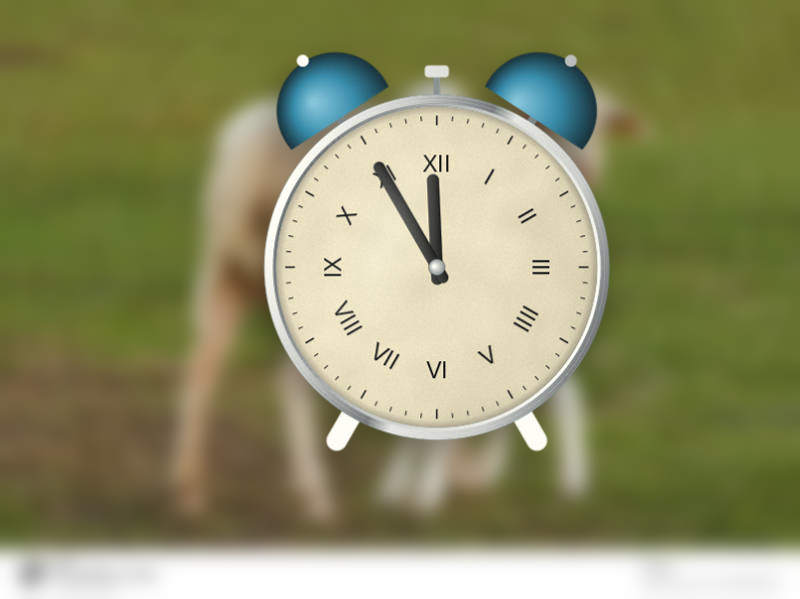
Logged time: 11 h 55 min
